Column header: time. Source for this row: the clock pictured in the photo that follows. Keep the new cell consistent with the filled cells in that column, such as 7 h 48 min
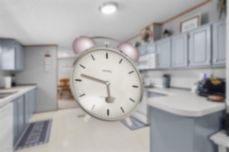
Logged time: 5 h 47 min
